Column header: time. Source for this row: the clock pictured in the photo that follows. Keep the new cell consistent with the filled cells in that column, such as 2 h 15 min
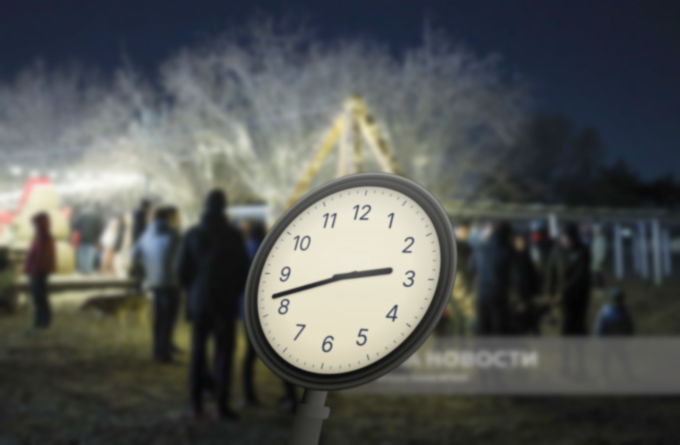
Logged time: 2 h 42 min
